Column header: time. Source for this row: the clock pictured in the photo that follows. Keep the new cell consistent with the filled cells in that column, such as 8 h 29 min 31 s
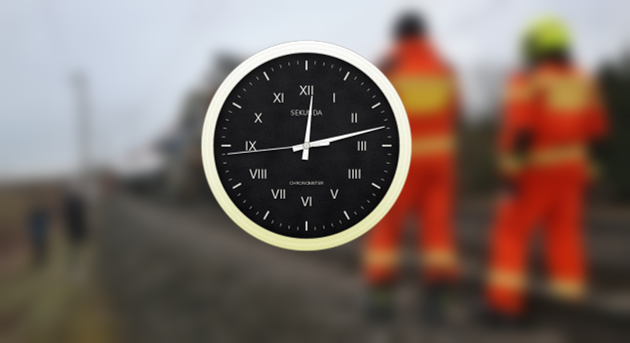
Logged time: 12 h 12 min 44 s
